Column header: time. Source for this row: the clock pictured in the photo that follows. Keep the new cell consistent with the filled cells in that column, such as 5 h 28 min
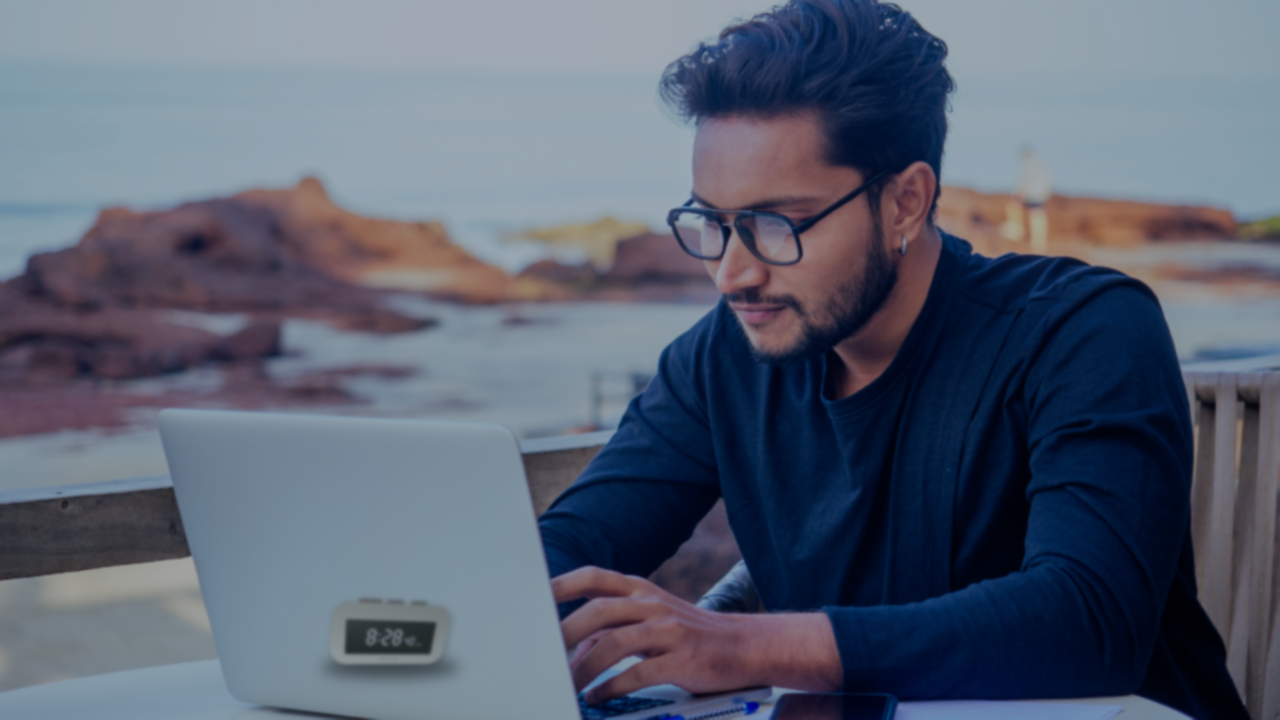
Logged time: 8 h 28 min
